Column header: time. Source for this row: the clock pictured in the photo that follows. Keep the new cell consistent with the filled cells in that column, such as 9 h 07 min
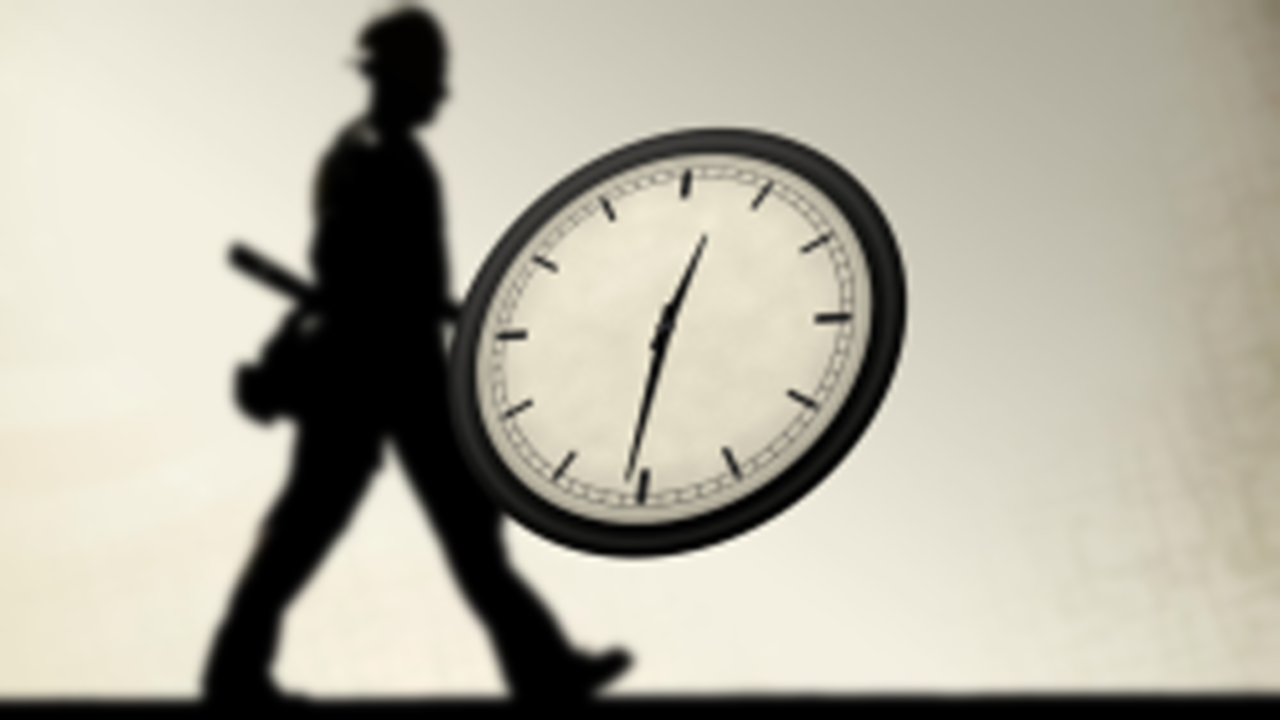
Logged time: 12 h 31 min
